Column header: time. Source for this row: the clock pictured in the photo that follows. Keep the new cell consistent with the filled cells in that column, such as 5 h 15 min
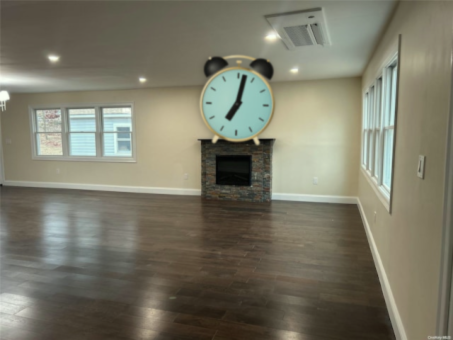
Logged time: 7 h 02 min
